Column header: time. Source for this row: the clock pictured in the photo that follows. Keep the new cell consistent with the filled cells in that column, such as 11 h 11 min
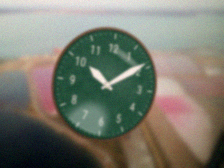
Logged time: 10 h 09 min
